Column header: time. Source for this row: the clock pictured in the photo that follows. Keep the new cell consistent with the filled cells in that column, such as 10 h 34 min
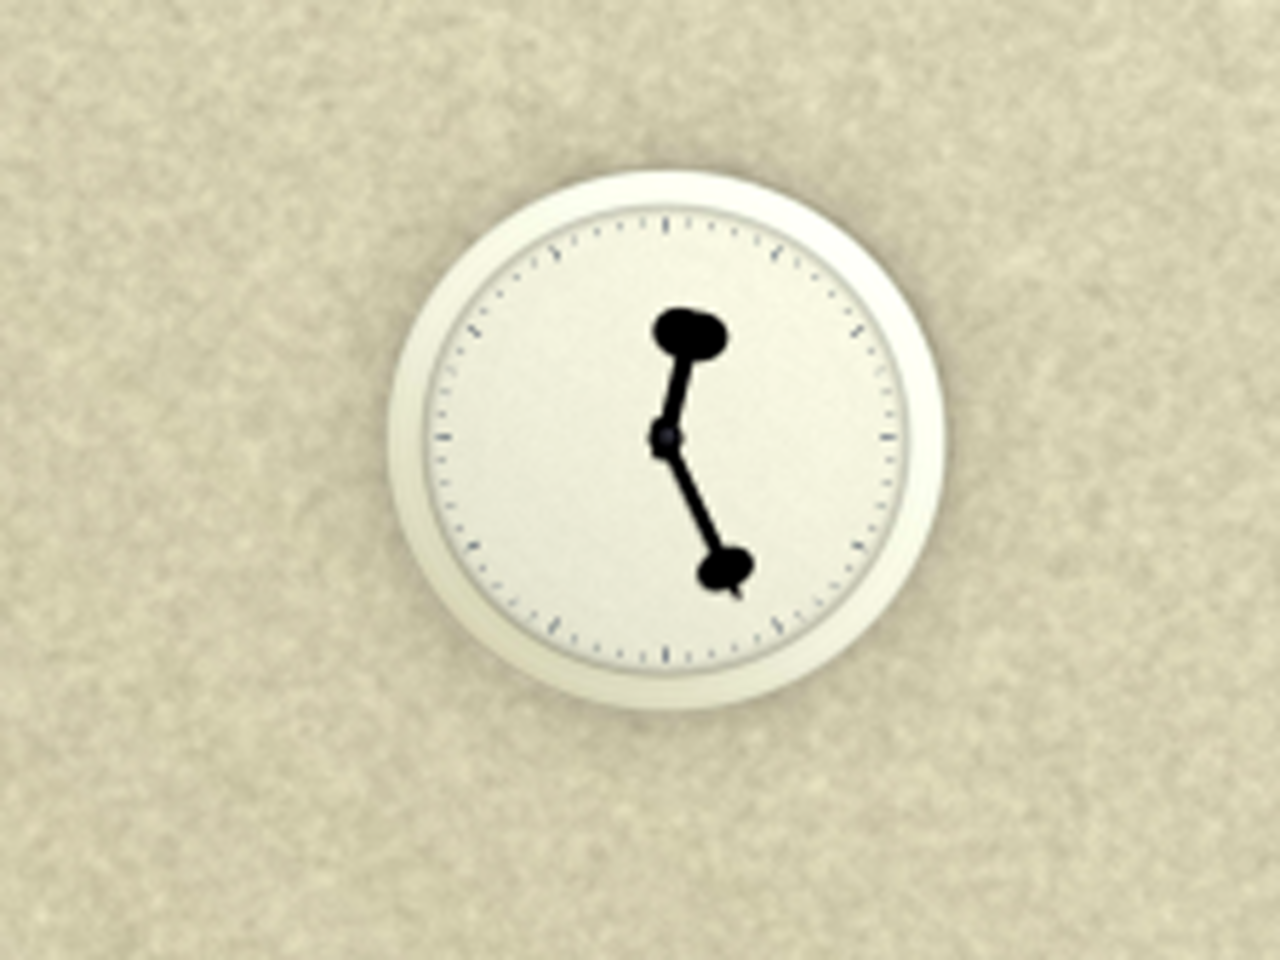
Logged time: 12 h 26 min
